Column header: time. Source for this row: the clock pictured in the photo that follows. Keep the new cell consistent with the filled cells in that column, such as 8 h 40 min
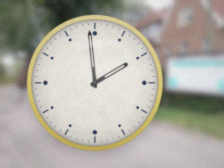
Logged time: 1 h 59 min
